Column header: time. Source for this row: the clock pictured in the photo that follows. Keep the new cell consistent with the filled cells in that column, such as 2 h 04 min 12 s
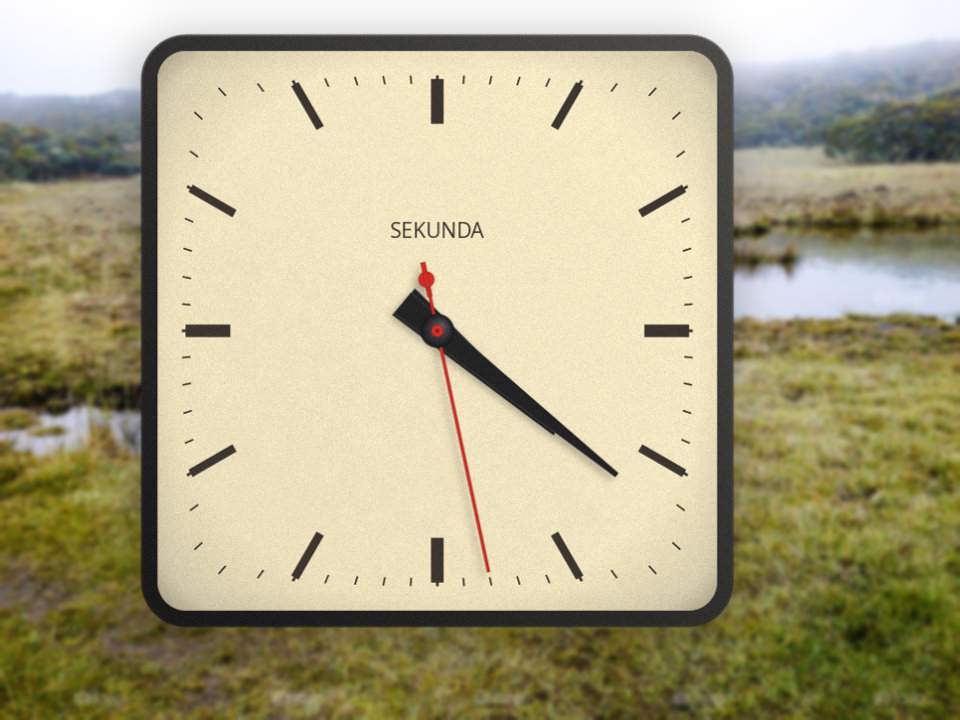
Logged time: 4 h 21 min 28 s
